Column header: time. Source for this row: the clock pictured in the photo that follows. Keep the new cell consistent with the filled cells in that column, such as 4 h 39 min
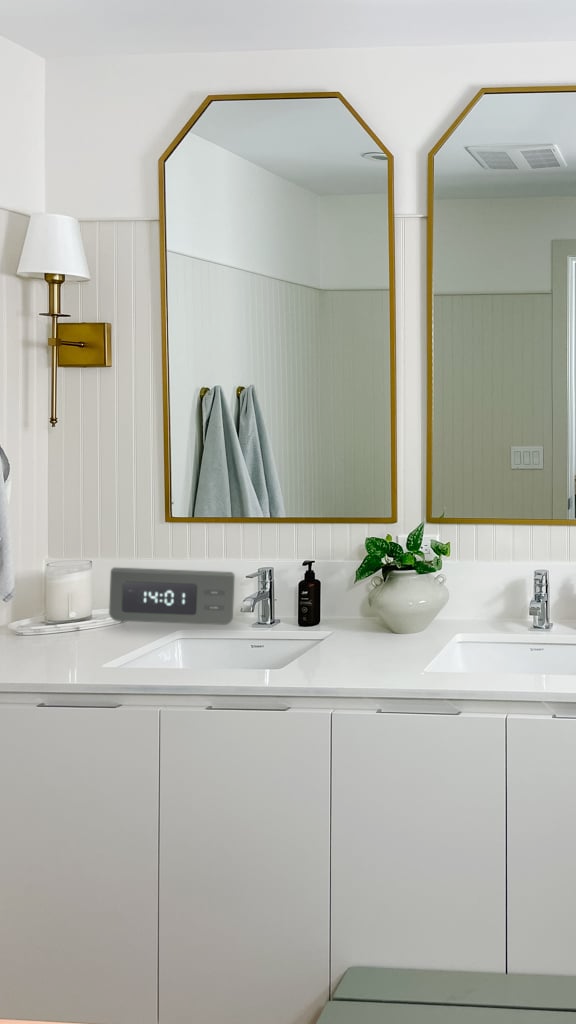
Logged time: 14 h 01 min
